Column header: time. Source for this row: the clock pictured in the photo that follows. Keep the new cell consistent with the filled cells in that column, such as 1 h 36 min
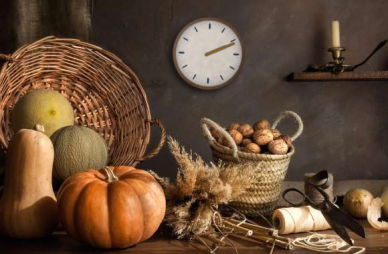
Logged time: 2 h 11 min
